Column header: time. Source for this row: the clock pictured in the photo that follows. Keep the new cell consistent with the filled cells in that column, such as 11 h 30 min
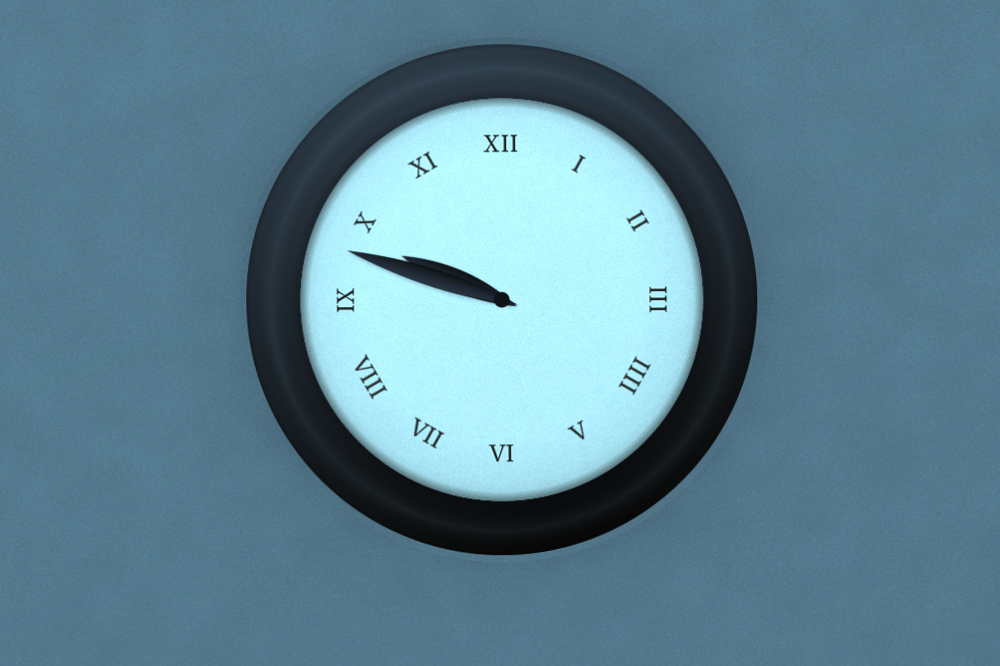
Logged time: 9 h 48 min
